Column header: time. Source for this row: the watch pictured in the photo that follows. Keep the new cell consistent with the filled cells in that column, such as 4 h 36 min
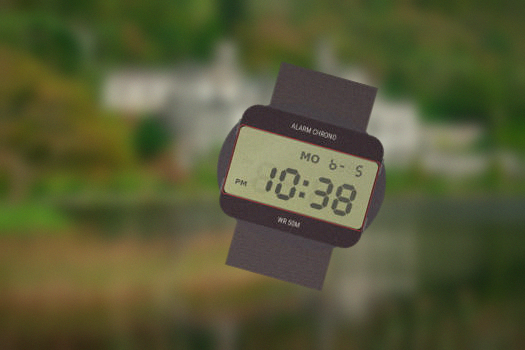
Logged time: 10 h 38 min
